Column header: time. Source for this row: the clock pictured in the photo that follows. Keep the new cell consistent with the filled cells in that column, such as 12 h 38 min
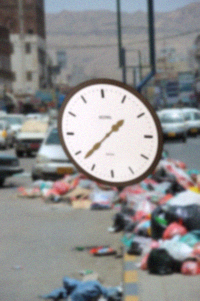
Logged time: 1 h 38 min
